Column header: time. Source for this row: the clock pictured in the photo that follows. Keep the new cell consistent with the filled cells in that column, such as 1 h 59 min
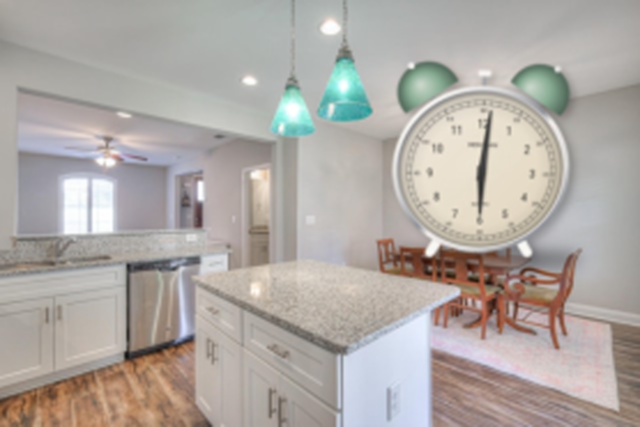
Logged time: 6 h 01 min
